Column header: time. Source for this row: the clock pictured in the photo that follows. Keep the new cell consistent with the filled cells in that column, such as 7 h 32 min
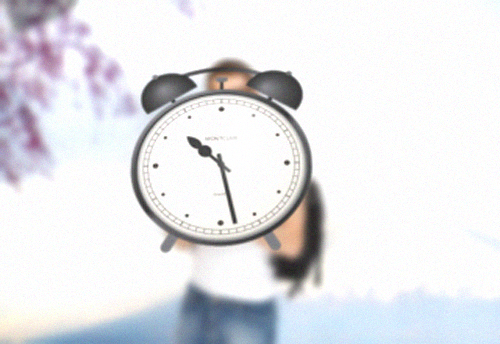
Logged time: 10 h 28 min
